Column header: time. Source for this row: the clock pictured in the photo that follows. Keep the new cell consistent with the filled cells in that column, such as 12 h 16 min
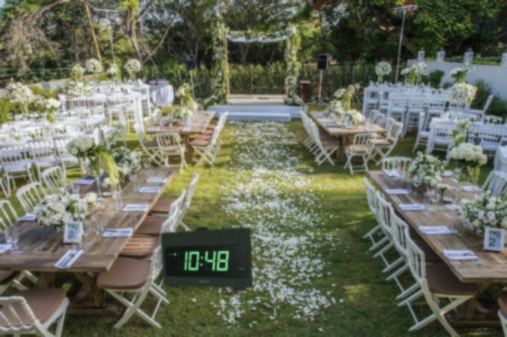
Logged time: 10 h 48 min
